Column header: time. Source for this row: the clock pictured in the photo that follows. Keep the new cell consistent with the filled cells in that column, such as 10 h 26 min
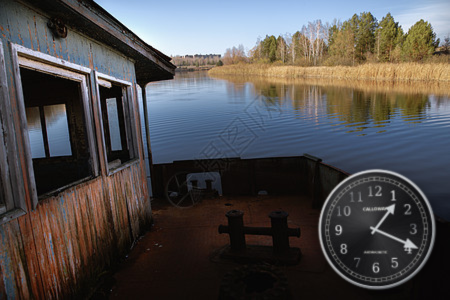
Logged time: 1 h 19 min
